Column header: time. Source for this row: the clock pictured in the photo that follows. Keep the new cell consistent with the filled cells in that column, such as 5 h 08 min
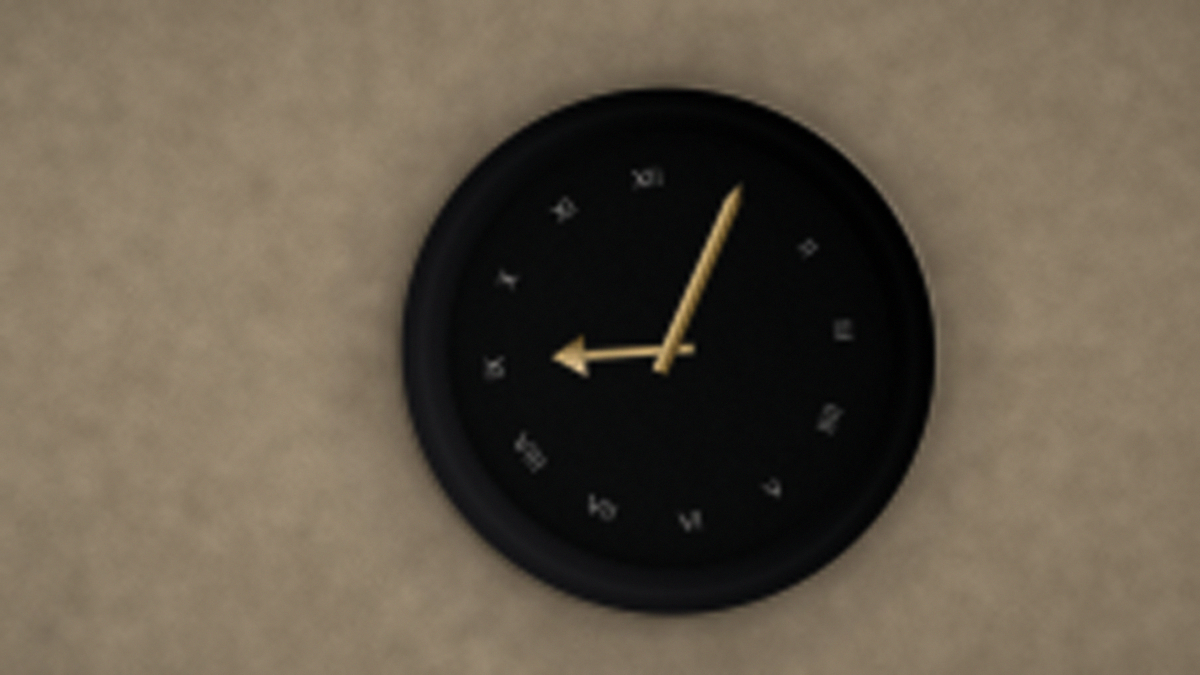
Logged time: 9 h 05 min
